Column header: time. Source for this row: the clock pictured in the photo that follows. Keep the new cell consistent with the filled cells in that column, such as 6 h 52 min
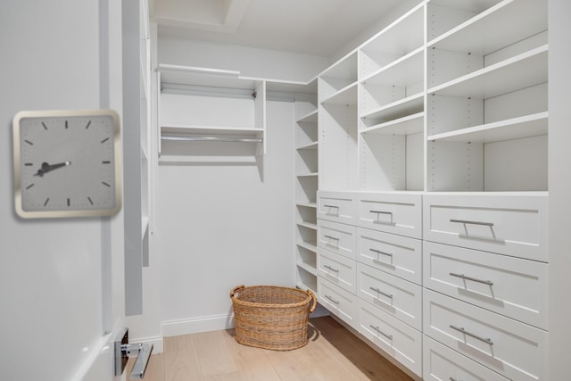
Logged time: 8 h 42 min
